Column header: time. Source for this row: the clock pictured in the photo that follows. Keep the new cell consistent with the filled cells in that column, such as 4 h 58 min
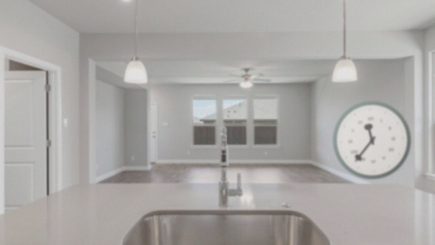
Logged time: 11 h 37 min
